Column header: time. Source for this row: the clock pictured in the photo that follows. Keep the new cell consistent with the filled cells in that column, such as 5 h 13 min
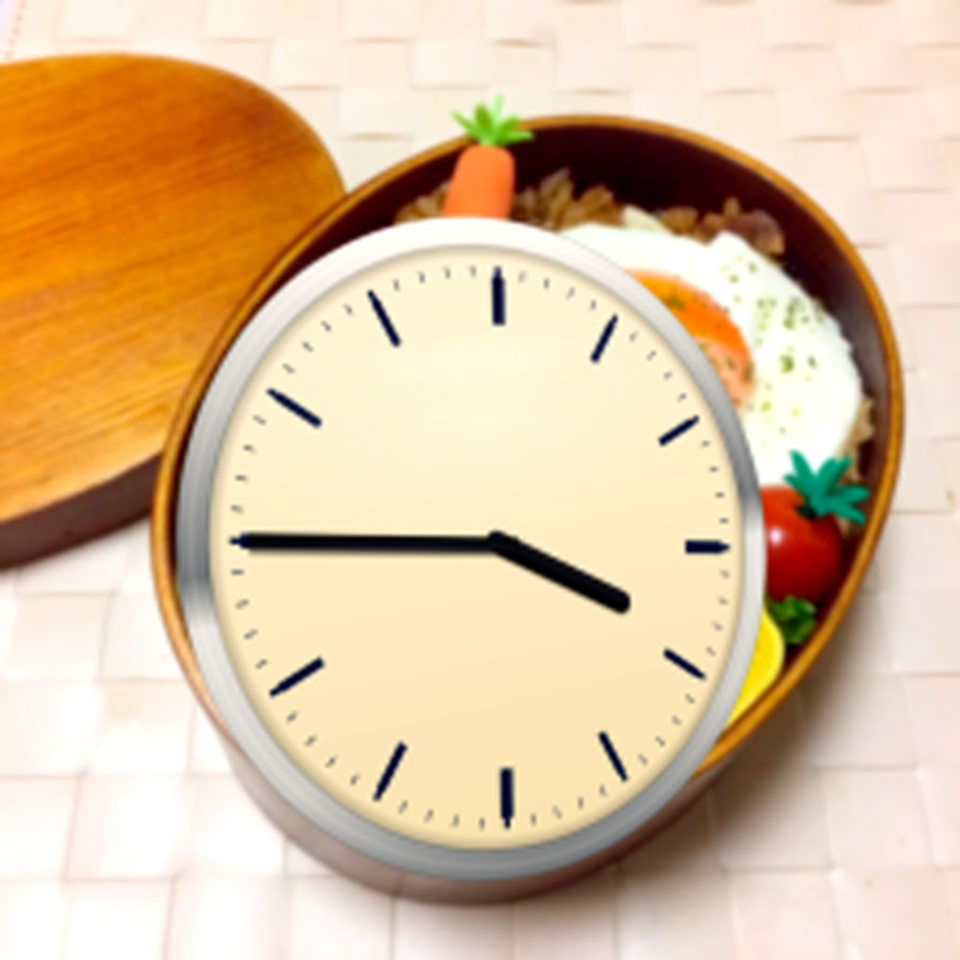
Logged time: 3 h 45 min
